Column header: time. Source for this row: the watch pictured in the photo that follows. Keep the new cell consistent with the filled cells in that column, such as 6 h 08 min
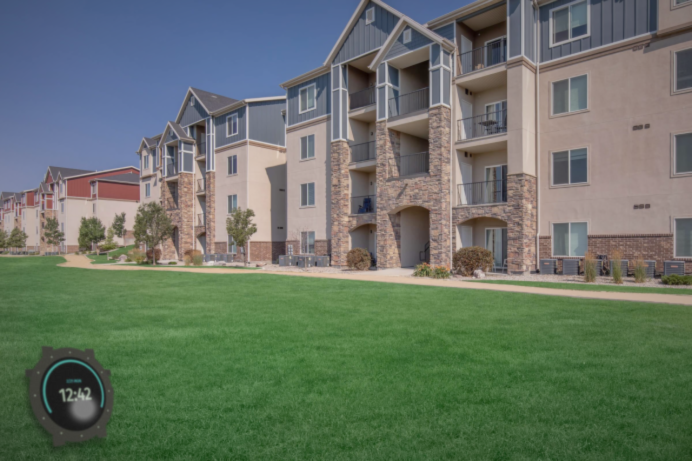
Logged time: 12 h 42 min
